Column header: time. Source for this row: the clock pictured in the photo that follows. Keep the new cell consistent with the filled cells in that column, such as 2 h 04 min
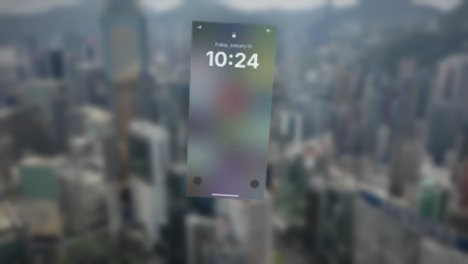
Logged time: 10 h 24 min
